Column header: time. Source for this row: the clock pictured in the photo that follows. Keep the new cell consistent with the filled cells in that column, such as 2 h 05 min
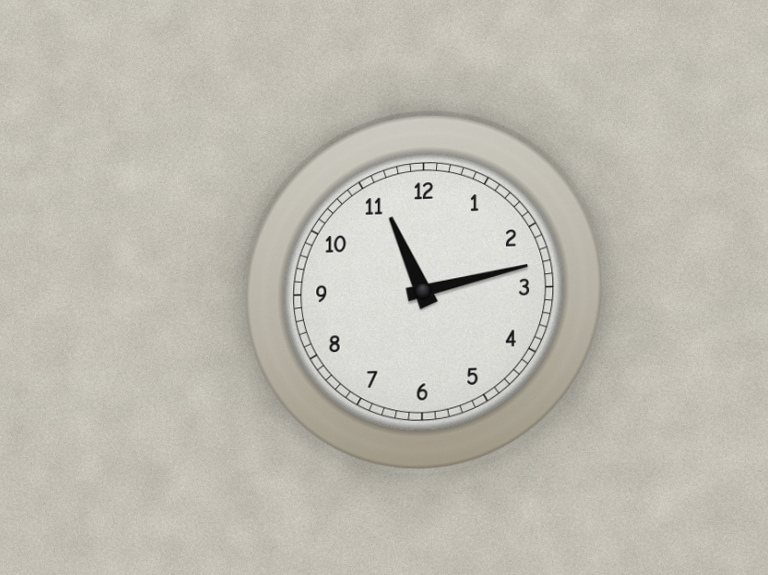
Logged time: 11 h 13 min
